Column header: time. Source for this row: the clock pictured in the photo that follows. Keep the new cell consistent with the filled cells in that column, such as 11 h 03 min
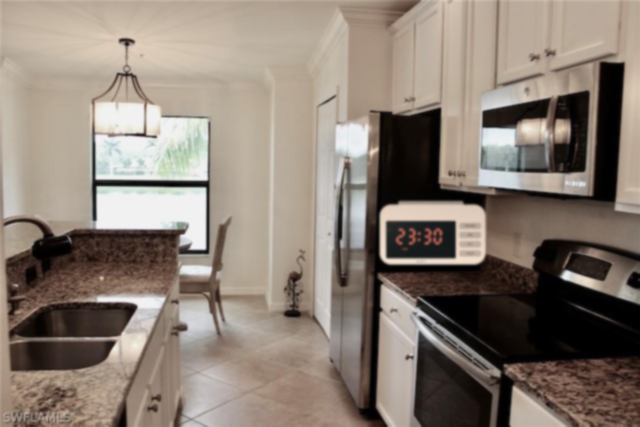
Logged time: 23 h 30 min
